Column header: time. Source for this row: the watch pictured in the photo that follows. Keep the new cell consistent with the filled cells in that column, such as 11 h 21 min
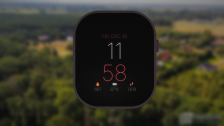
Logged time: 11 h 58 min
